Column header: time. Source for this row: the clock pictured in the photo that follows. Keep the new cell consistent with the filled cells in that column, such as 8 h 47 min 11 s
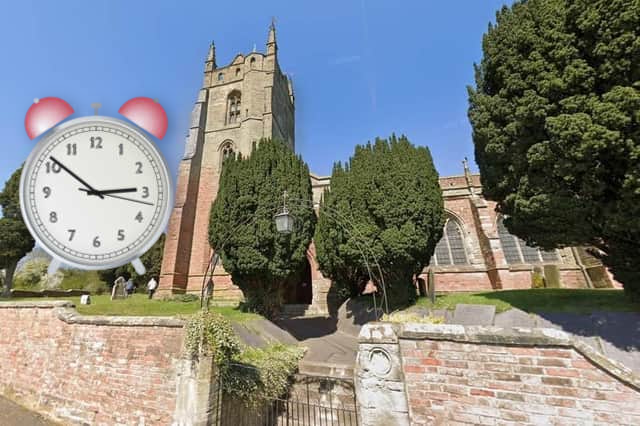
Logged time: 2 h 51 min 17 s
